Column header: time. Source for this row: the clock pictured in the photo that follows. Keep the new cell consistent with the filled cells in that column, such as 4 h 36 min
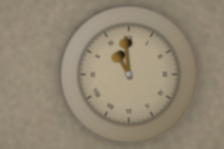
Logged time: 10 h 59 min
